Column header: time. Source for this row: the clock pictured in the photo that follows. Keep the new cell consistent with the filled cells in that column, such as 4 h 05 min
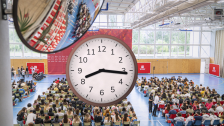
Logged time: 8 h 16 min
